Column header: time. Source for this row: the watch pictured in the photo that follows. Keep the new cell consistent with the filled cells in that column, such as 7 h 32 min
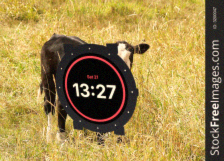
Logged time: 13 h 27 min
